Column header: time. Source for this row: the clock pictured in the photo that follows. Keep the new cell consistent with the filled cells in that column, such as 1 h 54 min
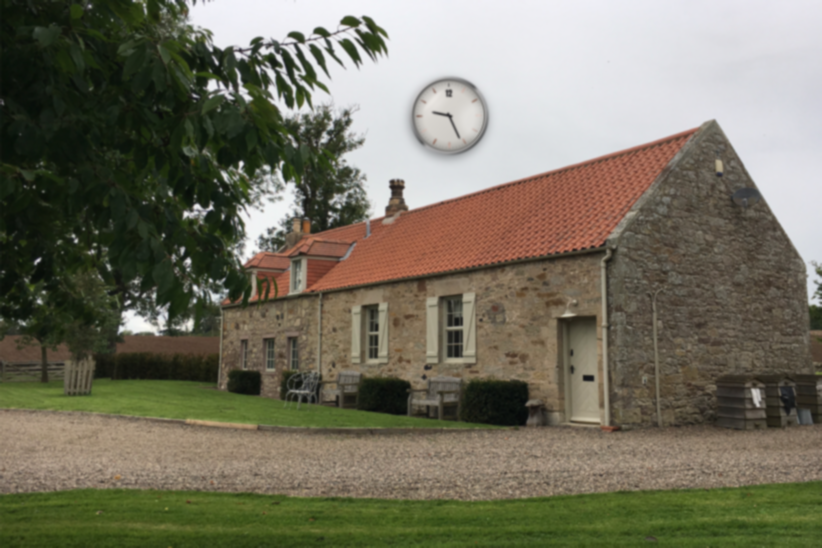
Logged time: 9 h 26 min
